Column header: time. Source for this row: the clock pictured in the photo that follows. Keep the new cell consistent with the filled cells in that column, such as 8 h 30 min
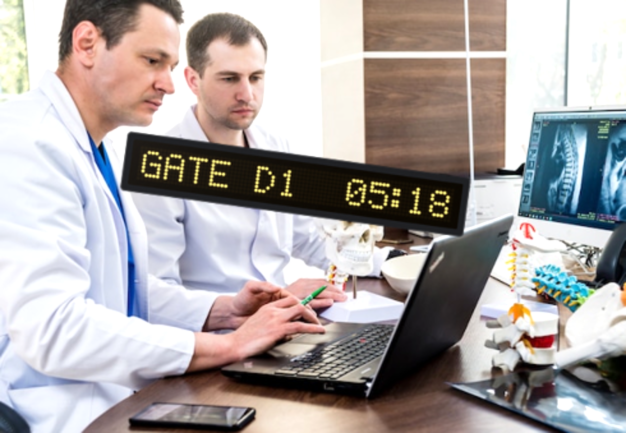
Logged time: 5 h 18 min
